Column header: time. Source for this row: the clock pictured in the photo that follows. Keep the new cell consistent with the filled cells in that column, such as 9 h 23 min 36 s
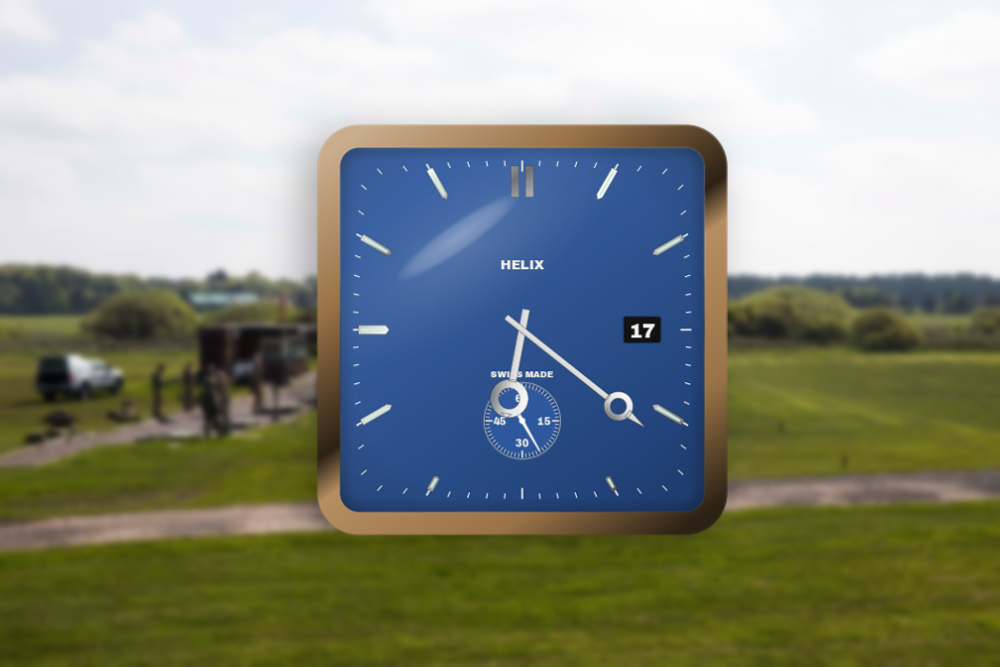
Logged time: 6 h 21 min 25 s
